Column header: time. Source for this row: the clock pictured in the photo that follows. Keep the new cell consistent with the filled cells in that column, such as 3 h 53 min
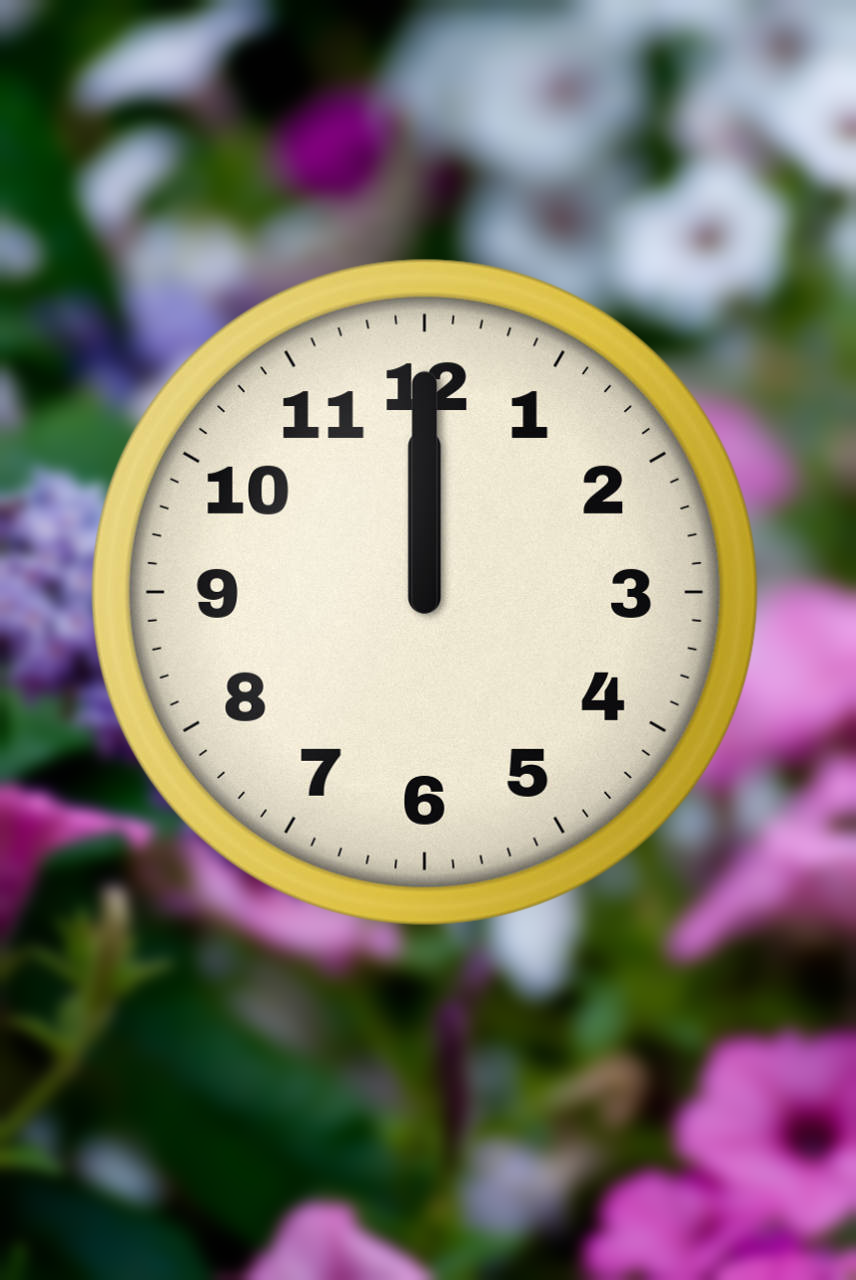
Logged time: 12 h 00 min
